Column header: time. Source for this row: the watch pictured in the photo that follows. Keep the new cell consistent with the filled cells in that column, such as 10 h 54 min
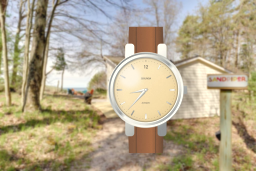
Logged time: 8 h 37 min
